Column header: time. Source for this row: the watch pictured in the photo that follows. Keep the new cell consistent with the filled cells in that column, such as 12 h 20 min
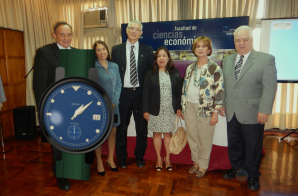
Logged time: 1 h 08 min
